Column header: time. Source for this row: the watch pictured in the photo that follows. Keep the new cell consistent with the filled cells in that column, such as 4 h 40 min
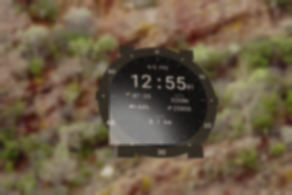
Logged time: 12 h 55 min
